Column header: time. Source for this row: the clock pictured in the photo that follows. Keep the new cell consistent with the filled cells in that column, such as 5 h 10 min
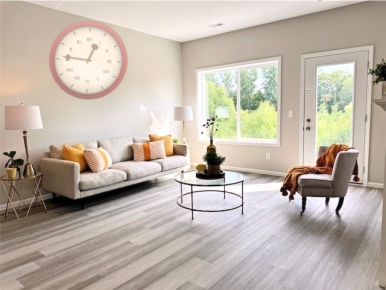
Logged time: 12 h 46 min
